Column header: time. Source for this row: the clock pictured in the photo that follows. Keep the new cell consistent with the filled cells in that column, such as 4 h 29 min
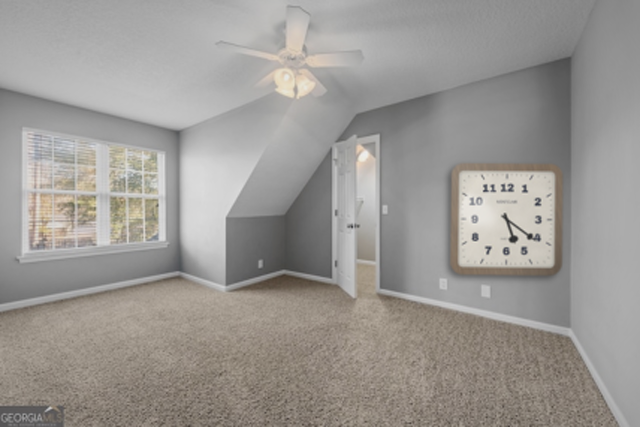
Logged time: 5 h 21 min
